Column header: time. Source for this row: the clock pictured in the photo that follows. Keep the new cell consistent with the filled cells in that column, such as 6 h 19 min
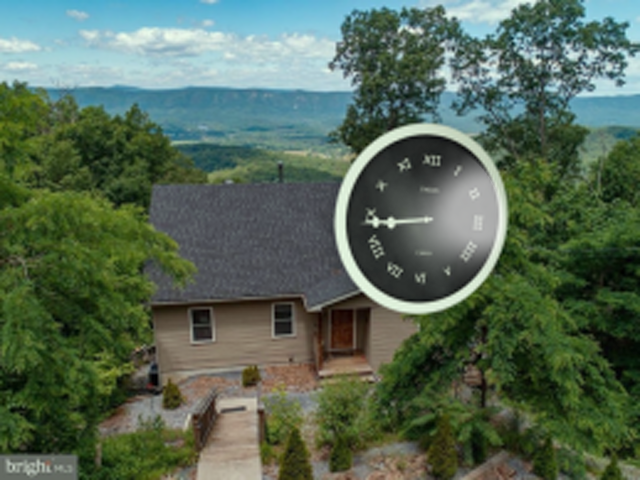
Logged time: 8 h 44 min
